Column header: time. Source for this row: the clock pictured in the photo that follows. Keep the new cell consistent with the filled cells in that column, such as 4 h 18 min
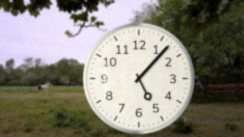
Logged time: 5 h 07 min
